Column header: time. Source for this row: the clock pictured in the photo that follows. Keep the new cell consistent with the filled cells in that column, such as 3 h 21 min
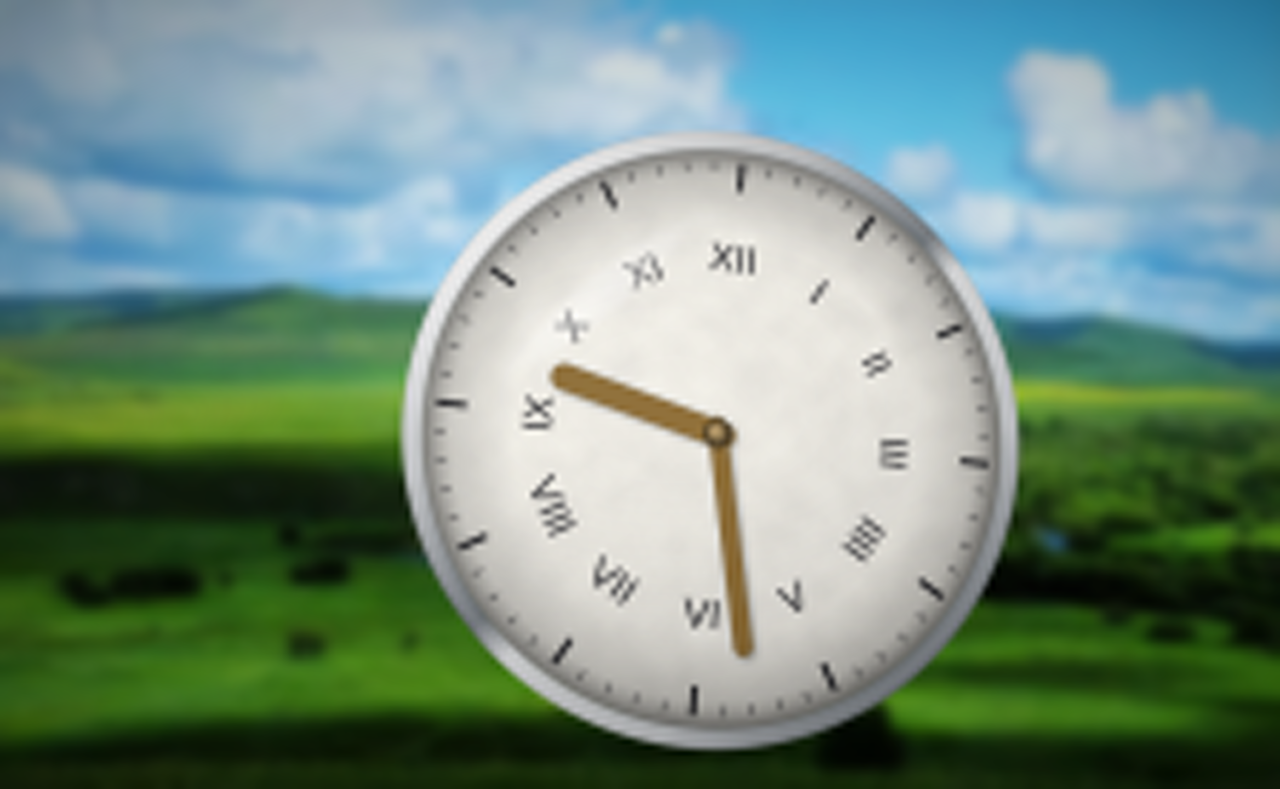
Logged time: 9 h 28 min
